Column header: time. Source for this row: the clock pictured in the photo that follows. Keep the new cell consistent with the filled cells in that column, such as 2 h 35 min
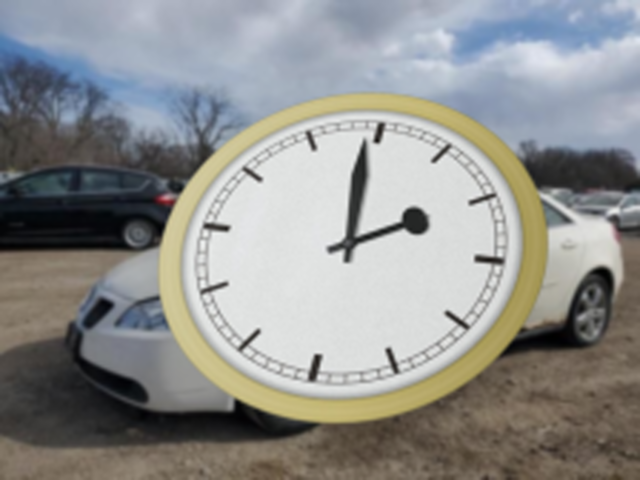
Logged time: 1 h 59 min
